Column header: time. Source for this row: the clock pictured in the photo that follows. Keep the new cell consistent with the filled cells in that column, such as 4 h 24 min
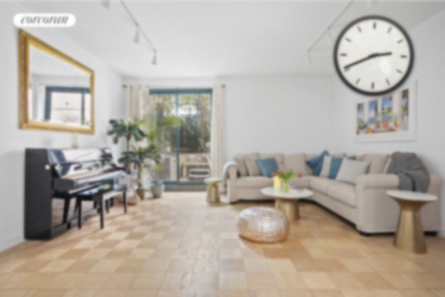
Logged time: 2 h 41 min
